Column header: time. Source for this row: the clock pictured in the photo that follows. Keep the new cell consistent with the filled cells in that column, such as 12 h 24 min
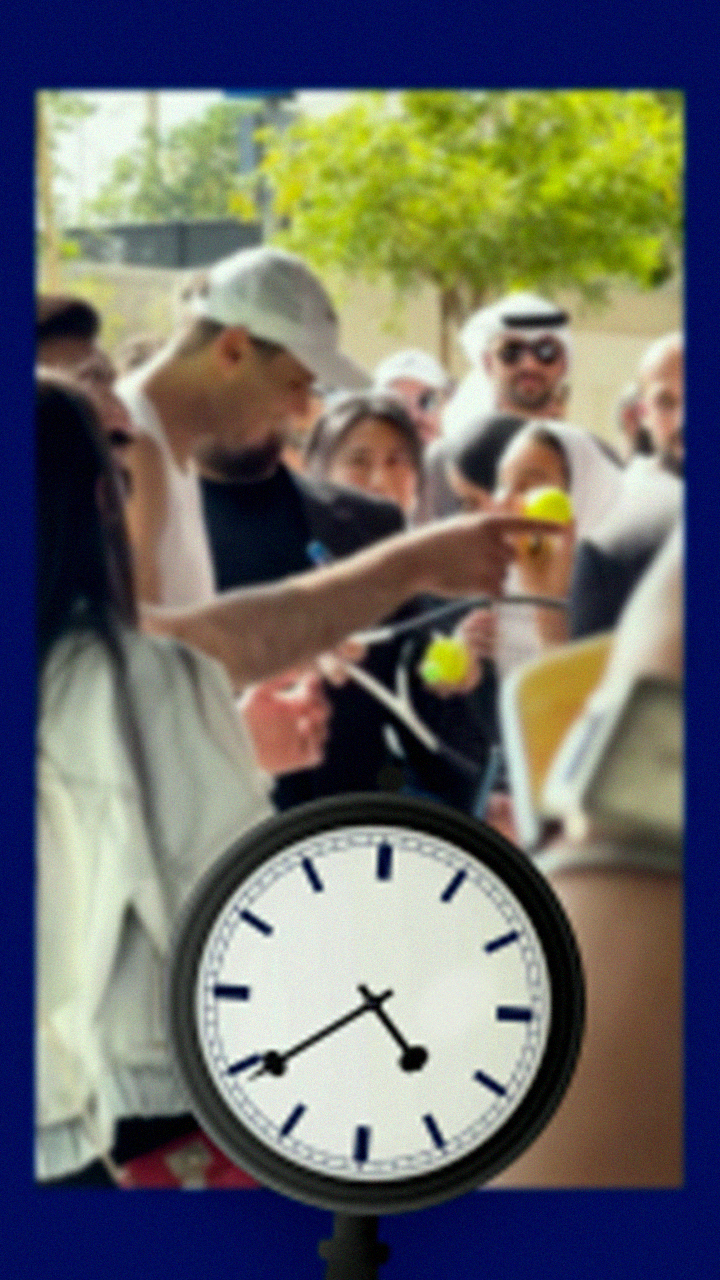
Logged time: 4 h 39 min
